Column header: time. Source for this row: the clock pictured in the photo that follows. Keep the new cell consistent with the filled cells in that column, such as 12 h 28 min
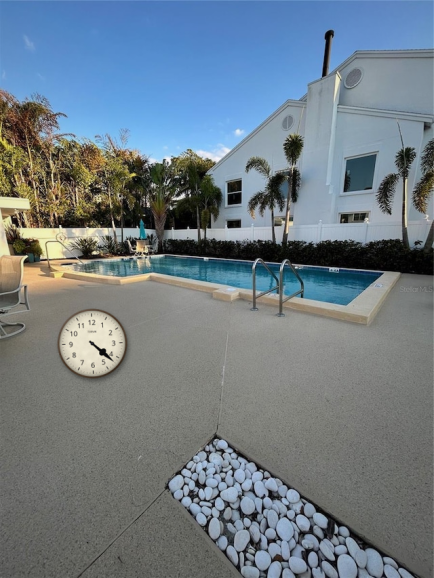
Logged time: 4 h 22 min
